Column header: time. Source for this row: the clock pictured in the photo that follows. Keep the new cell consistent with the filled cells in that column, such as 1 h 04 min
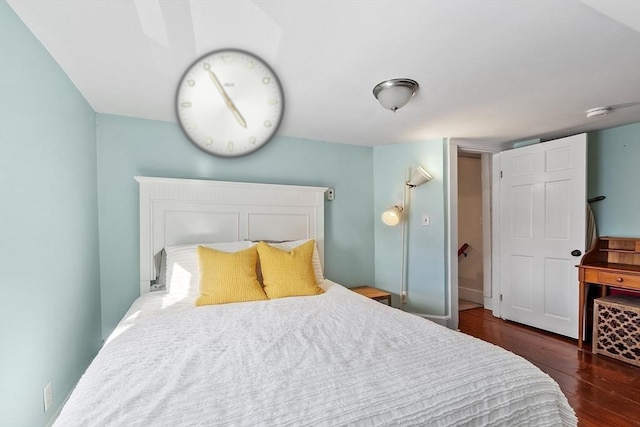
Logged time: 4 h 55 min
